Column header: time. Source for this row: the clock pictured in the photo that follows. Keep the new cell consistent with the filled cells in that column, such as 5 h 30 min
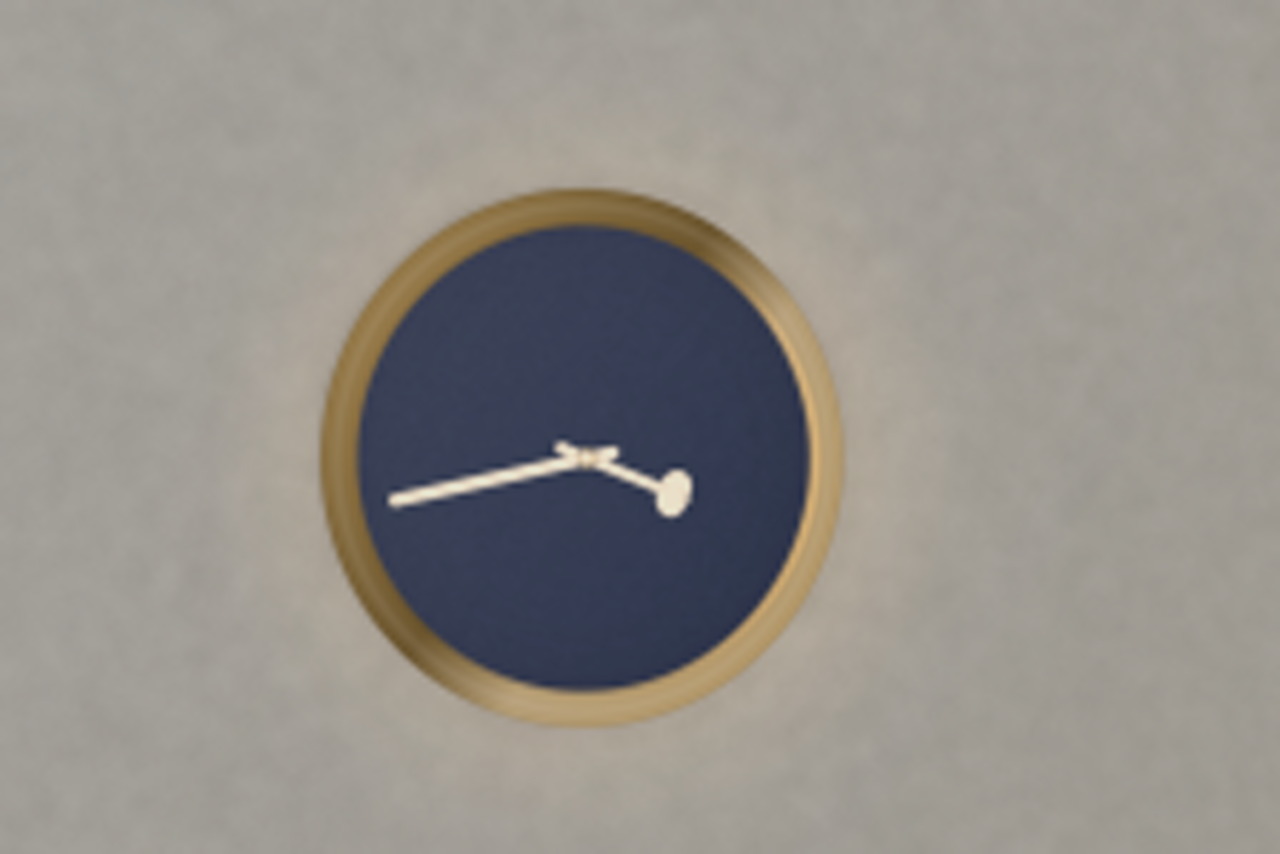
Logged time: 3 h 43 min
